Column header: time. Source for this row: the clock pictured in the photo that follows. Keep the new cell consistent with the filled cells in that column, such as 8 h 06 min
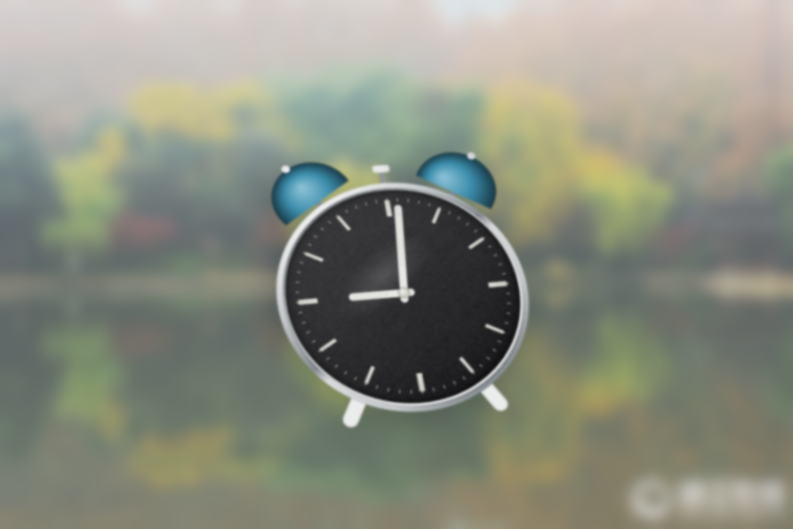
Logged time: 9 h 01 min
